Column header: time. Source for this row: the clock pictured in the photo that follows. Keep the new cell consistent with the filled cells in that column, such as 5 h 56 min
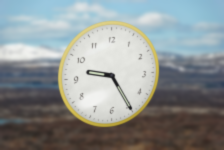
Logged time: 9 h 25 min
